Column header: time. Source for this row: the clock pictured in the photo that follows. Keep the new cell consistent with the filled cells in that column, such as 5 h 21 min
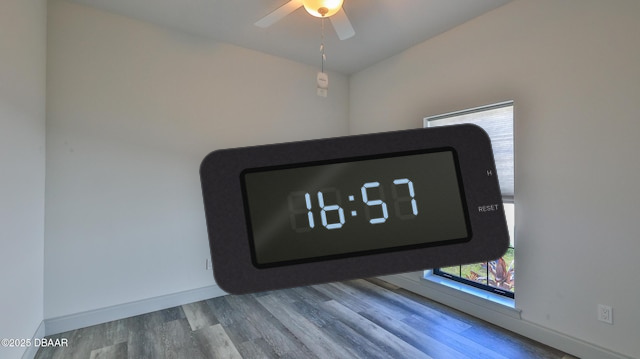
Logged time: 16 h 57 min
